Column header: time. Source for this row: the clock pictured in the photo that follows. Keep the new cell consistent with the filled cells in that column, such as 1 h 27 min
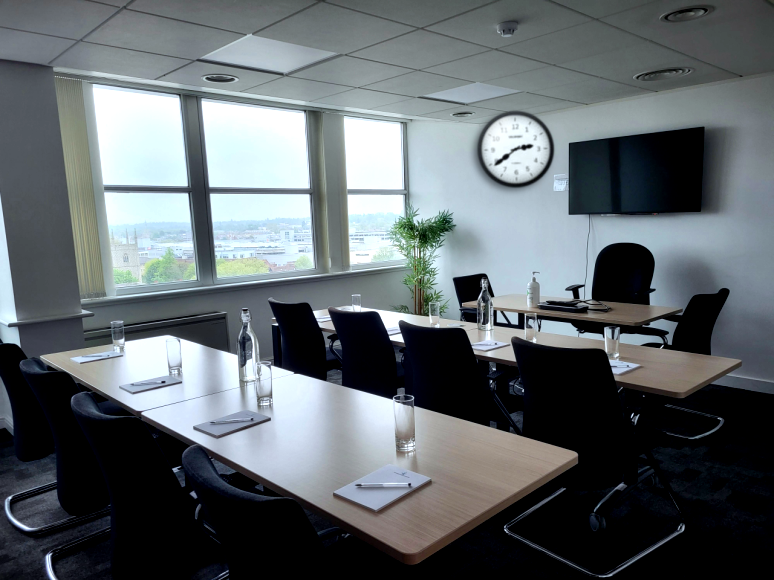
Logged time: 2 h 39 min
